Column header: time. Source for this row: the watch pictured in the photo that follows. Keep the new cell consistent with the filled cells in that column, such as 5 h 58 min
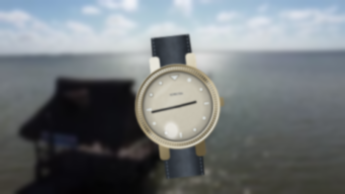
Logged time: 2 h 44 min
